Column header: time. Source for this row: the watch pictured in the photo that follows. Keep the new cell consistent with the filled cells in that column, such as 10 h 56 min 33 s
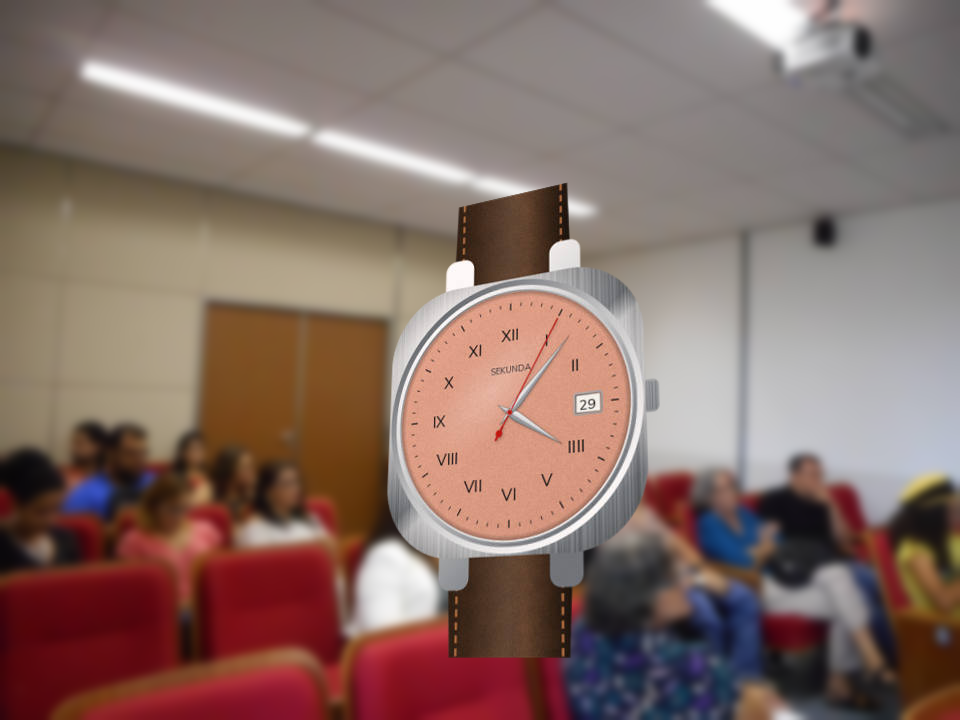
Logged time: 4 h 07 min 05 s
